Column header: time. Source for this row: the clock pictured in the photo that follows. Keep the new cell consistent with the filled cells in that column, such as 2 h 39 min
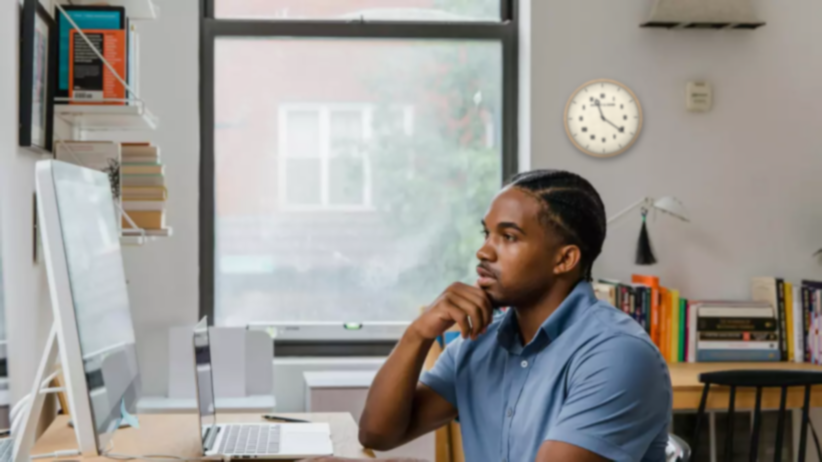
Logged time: 11 h 21 min
